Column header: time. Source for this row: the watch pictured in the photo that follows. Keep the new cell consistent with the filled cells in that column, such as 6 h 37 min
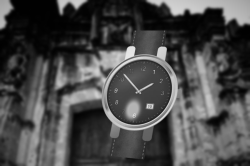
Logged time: 1 h 52 min
